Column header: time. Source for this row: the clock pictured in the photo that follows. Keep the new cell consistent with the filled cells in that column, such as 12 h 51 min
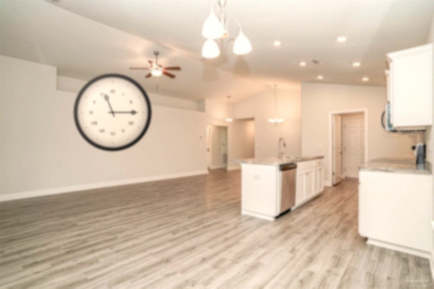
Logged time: 11 h 15 min
